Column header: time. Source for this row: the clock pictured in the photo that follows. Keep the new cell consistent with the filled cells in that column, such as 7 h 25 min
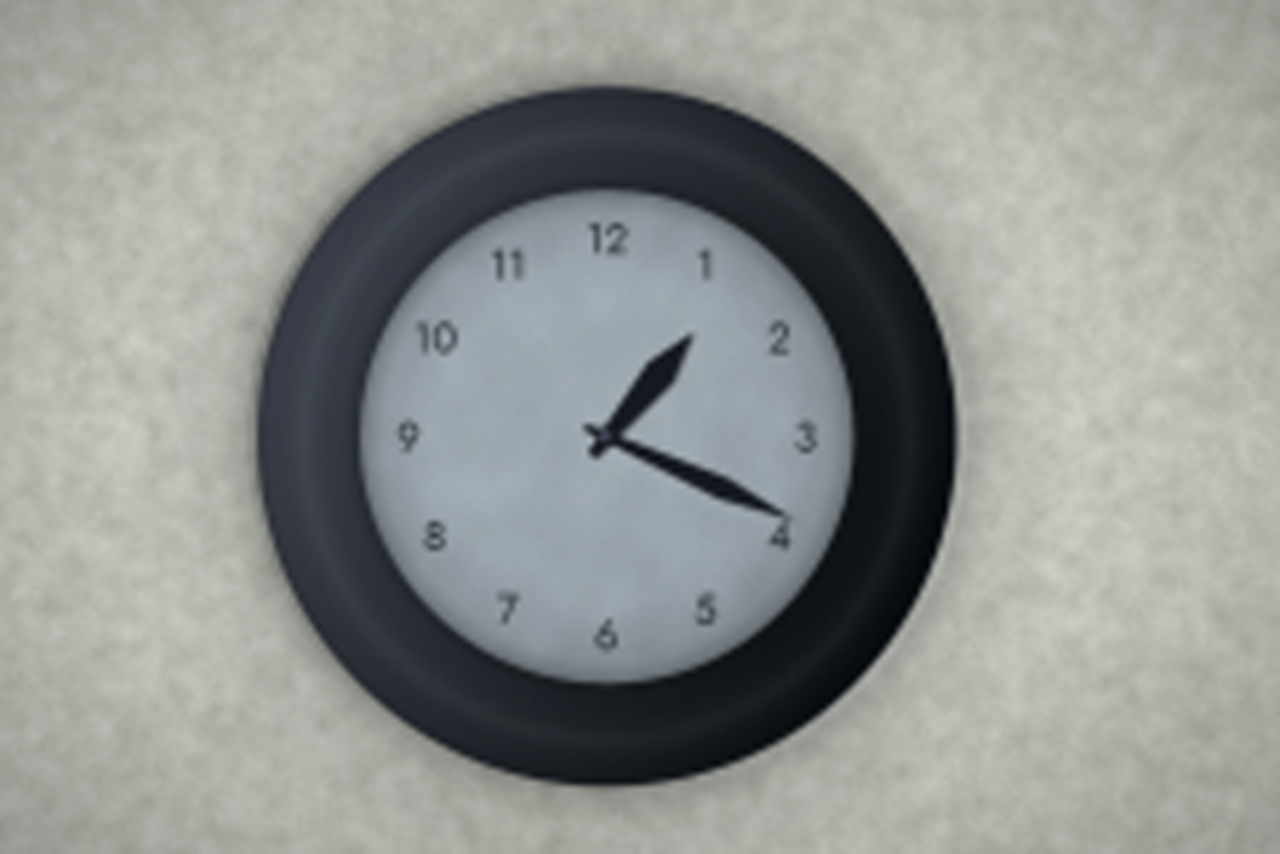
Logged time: 1 h 19 min
